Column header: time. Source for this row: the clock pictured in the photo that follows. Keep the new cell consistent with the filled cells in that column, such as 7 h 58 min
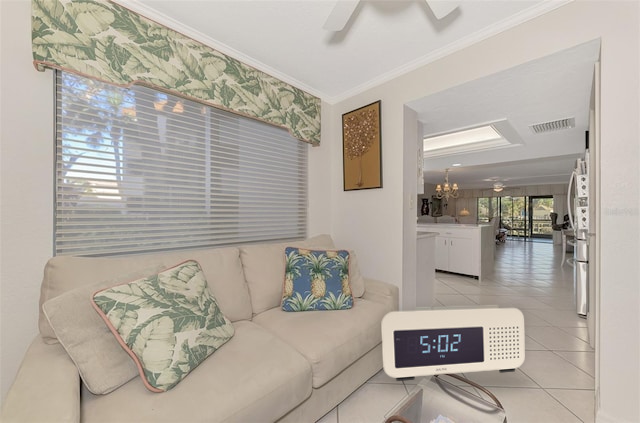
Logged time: 5 h 02 min
